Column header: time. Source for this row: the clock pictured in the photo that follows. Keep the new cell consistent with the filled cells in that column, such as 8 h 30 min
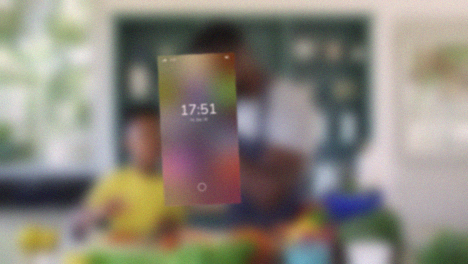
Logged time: 17 h 51 min
